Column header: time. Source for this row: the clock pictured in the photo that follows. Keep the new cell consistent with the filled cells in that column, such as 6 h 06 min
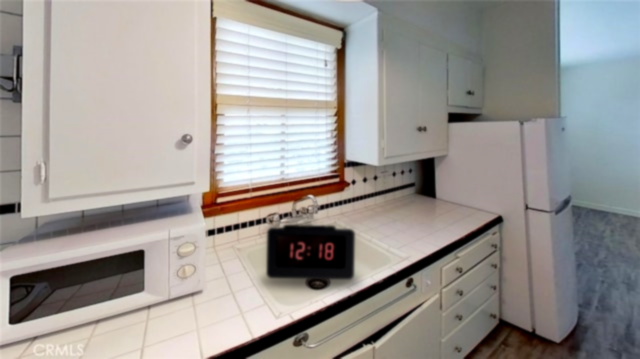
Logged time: 12 h 18 min
